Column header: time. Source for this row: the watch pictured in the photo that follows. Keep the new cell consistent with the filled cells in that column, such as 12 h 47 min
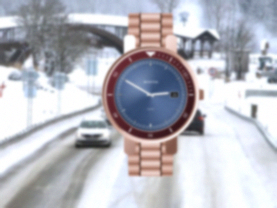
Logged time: 2 h 50 min
